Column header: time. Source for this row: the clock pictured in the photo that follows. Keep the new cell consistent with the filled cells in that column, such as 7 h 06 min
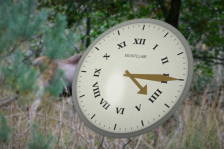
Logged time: 4 h 15 min
